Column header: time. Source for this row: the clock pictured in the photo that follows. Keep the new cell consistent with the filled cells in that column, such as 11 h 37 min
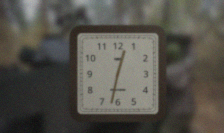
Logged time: 12 h 32 min
